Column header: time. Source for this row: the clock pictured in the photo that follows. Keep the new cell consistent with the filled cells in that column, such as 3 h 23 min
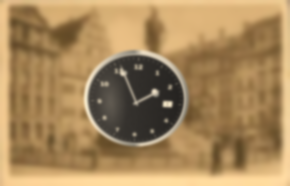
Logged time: 1 h 56 min
